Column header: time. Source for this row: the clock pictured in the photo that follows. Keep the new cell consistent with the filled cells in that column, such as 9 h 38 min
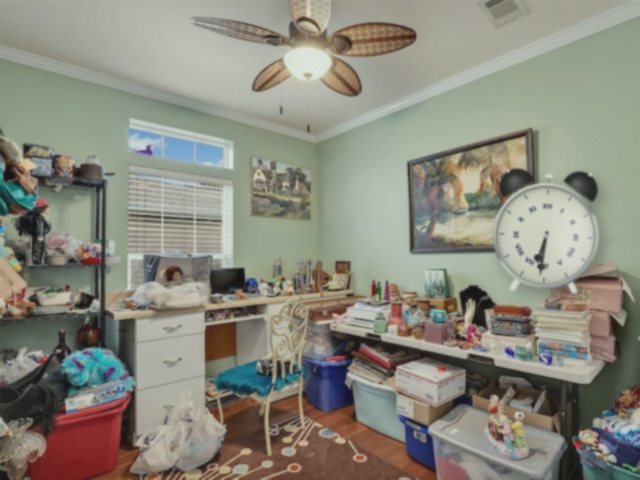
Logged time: 6 h 31 min
